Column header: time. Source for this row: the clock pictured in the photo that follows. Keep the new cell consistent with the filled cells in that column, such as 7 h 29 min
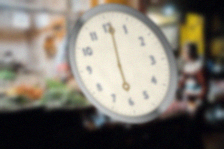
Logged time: 6 h 01 min
